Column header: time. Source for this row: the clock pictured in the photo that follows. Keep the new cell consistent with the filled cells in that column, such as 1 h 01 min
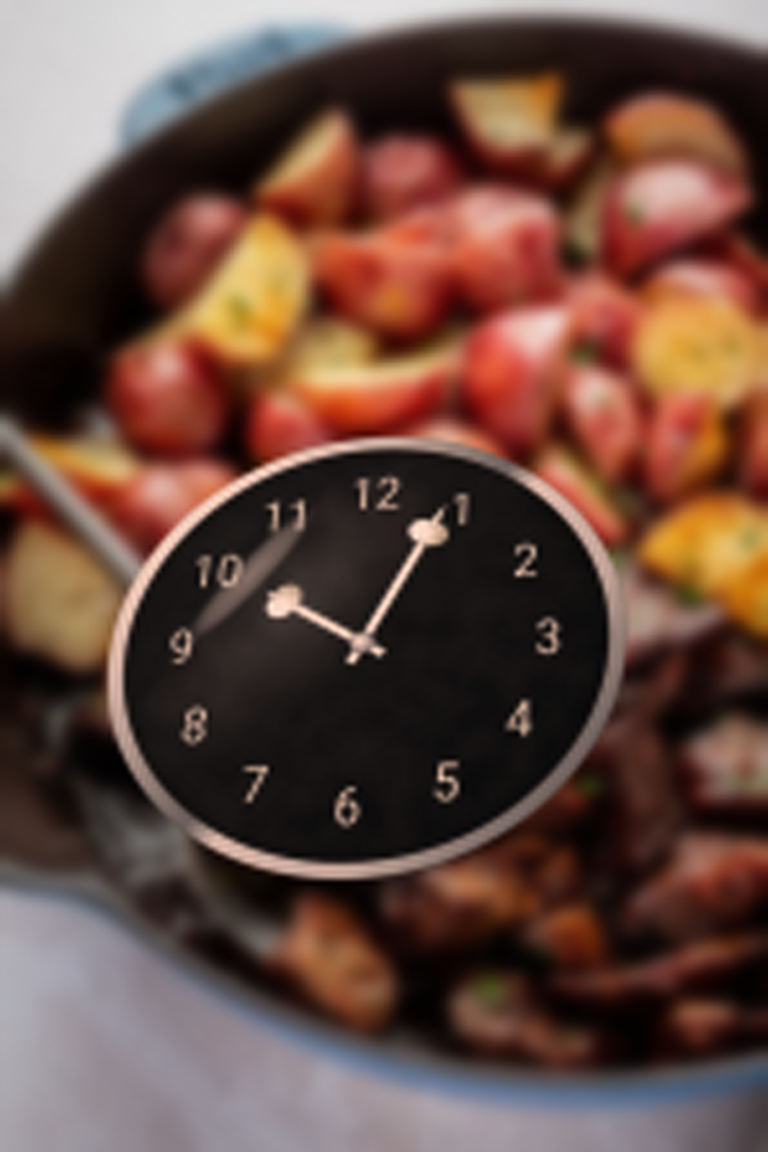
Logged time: 10 h 04 min
